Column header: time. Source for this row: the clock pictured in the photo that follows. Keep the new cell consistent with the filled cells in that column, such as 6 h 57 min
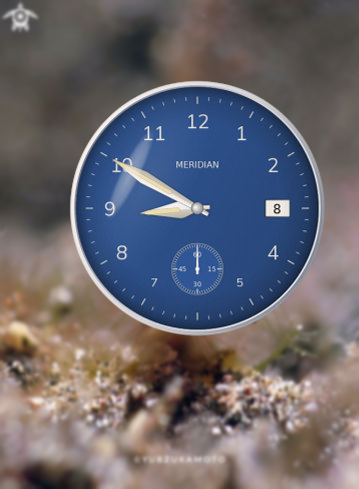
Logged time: 8 h 50 min
